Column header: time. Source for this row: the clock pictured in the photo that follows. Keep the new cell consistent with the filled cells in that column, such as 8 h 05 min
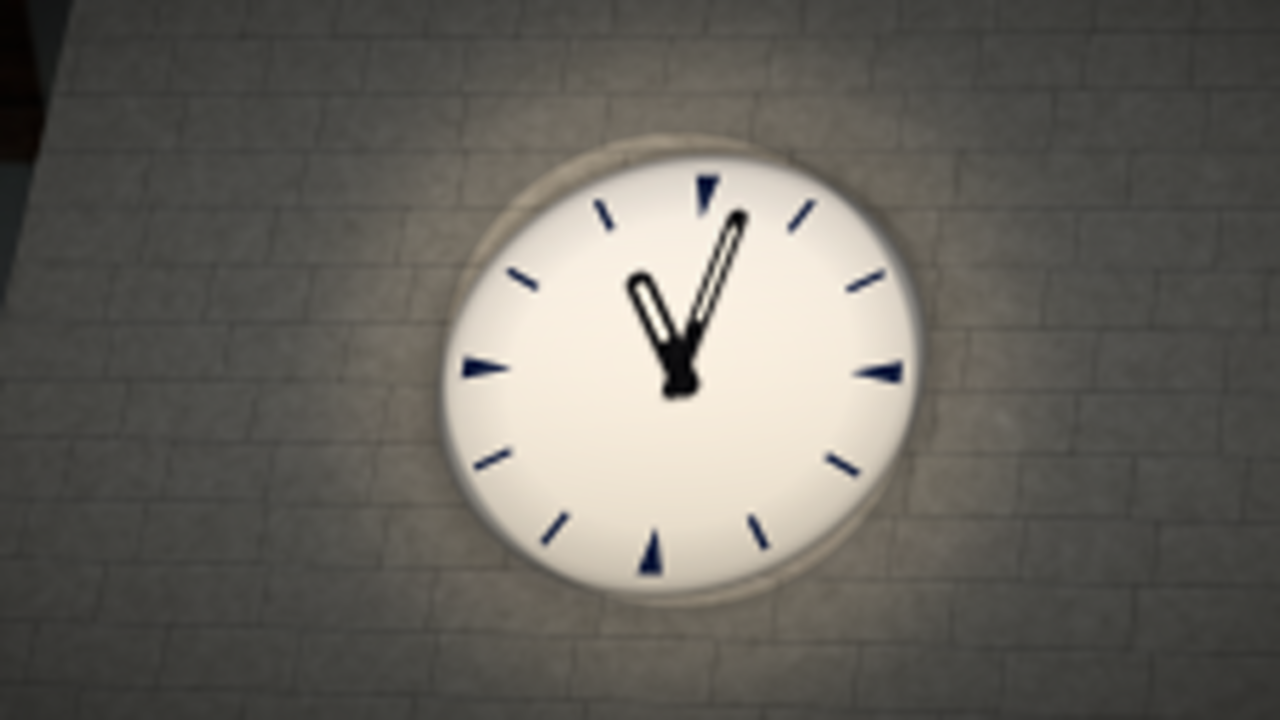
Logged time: 11 h 02 min
